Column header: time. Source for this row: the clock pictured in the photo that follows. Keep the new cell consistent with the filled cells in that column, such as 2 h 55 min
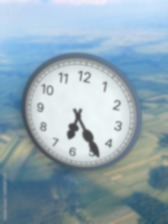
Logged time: 6 h 24 min
